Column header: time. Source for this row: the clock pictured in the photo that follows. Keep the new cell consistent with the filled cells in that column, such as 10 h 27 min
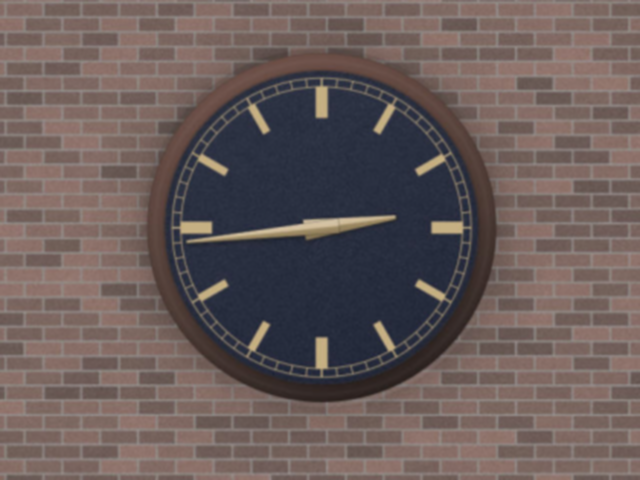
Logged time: 2 h 44 min
